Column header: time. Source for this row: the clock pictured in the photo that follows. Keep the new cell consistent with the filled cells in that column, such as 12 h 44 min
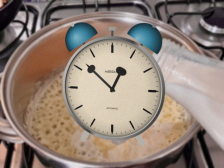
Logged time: 12 h 52 min
